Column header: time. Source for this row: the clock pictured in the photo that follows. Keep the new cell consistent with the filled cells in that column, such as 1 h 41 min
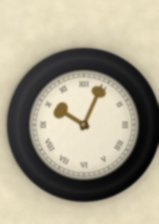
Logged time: 10 h 04 min
